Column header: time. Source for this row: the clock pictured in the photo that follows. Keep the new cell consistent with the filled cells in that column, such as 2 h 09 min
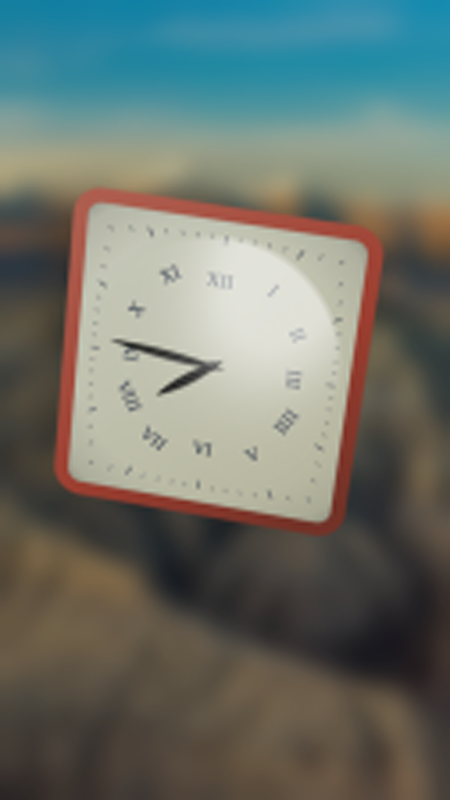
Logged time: 7 h 46 min
